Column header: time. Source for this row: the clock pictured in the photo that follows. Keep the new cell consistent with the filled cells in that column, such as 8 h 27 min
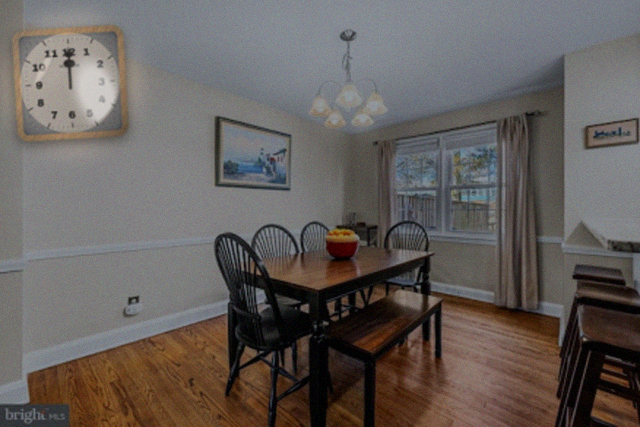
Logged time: 12 h 00 min
